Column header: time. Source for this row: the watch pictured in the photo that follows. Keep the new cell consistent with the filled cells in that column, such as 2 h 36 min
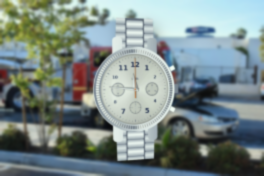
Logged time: 11 h 46 min
